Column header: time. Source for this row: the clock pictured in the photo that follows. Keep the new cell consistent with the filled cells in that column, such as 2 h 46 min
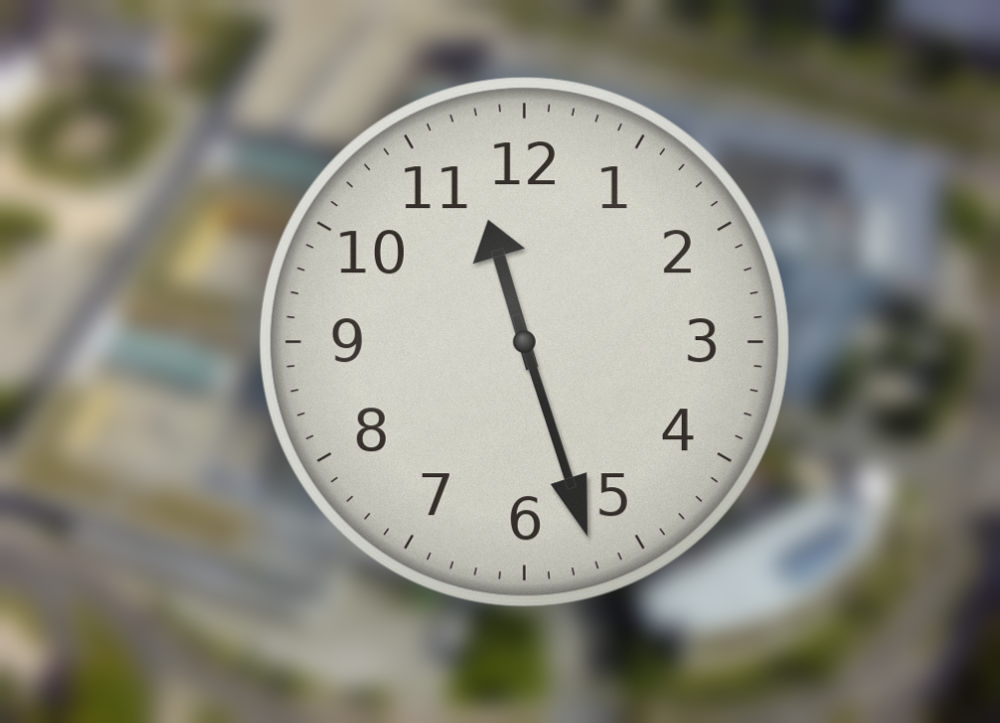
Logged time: 11 h 27 min
